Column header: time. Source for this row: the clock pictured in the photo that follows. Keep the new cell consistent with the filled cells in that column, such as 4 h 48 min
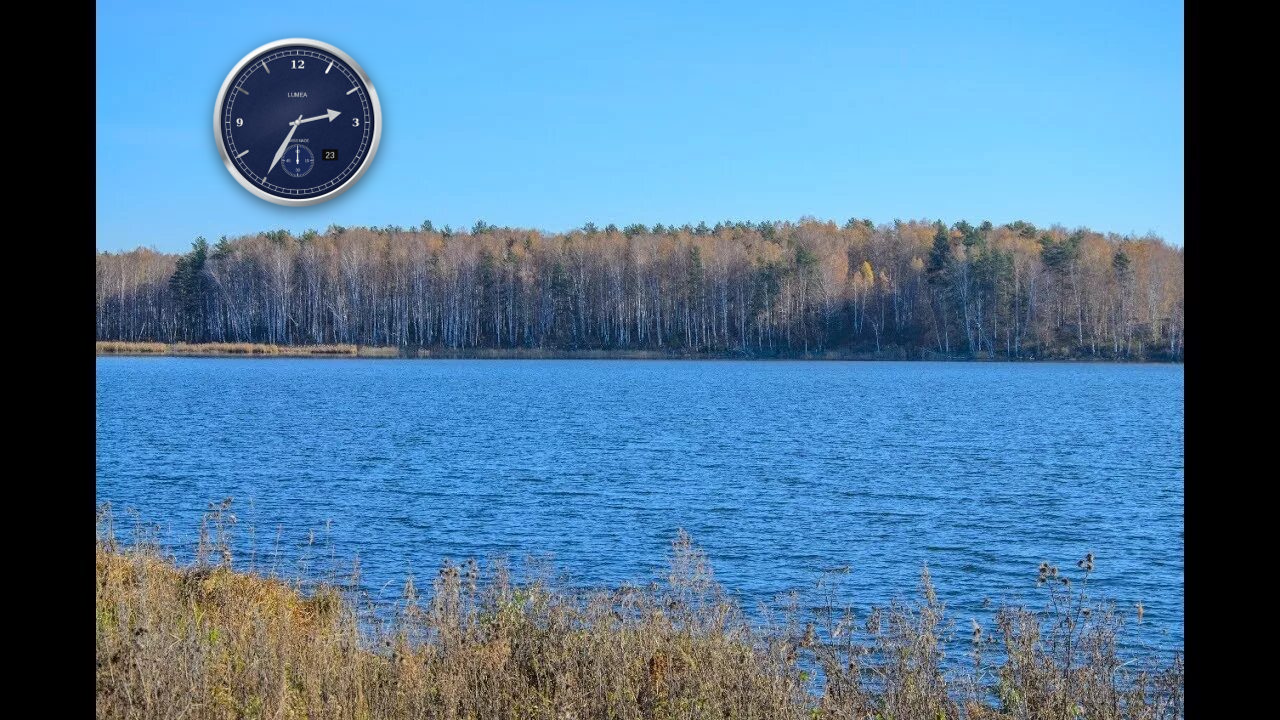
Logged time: 2 h 35 min
